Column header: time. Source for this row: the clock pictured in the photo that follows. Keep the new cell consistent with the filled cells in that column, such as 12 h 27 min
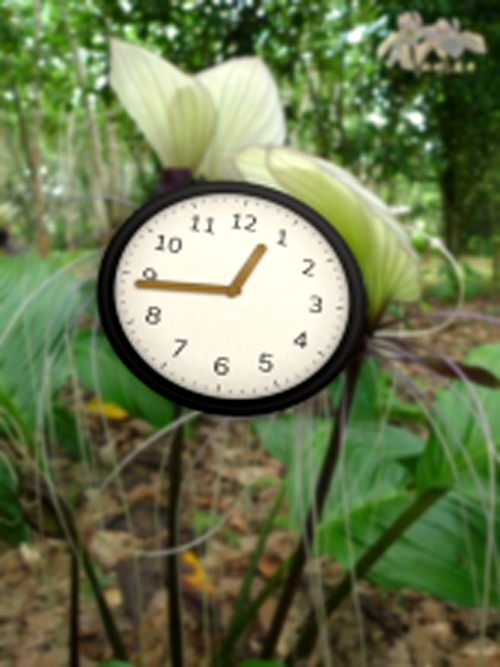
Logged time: 12 h 44 min
